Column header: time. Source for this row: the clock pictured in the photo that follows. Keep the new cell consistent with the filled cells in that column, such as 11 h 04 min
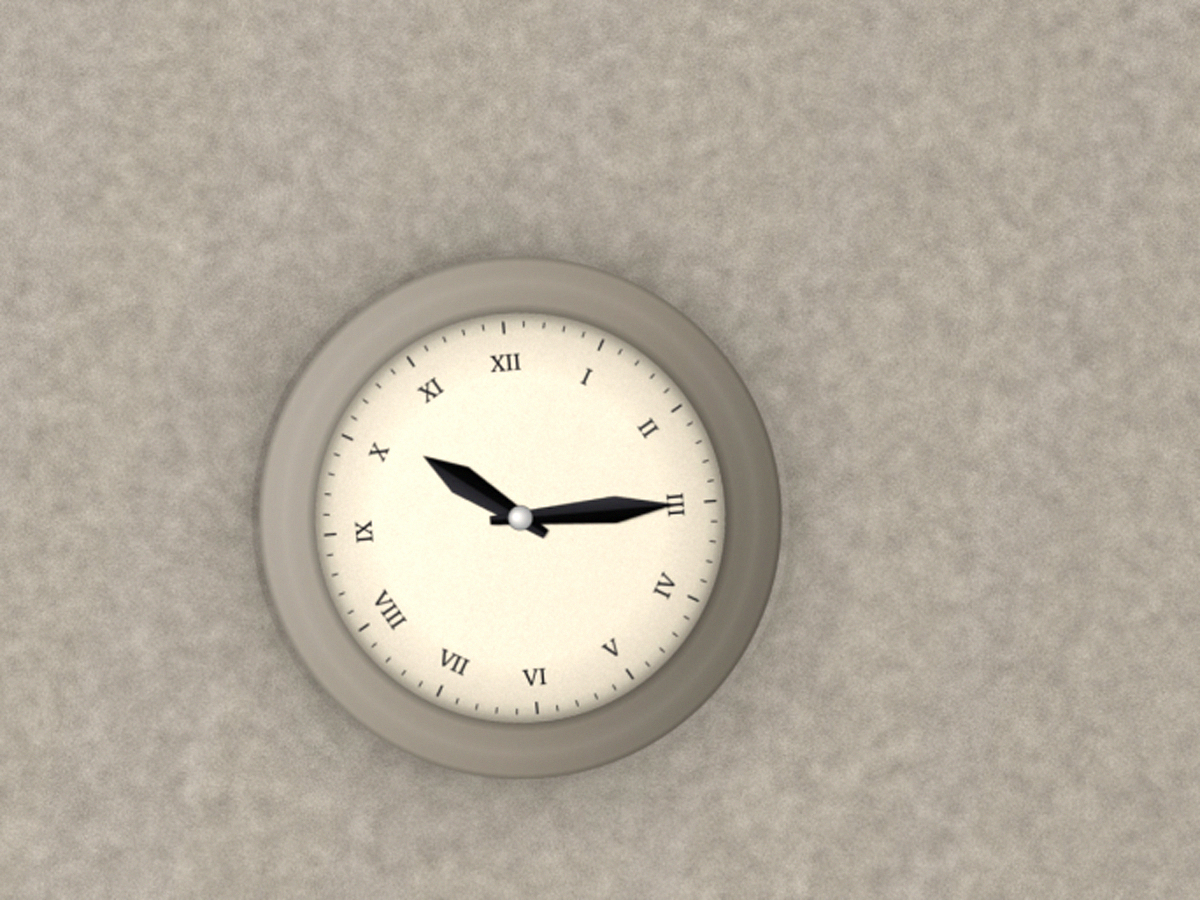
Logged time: 10 h 15 min
